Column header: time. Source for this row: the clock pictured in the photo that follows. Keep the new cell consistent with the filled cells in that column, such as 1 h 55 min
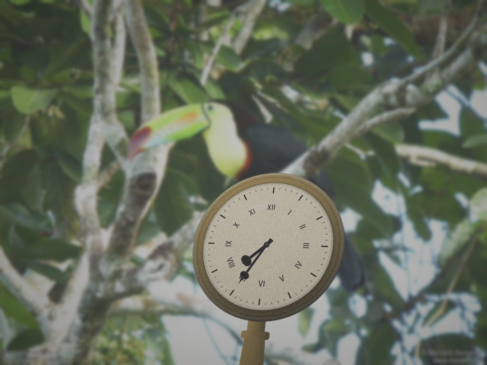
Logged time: 7 h 35 min
